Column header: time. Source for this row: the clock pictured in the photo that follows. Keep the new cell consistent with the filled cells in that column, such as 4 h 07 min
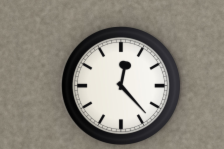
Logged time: 12 h 23 min
